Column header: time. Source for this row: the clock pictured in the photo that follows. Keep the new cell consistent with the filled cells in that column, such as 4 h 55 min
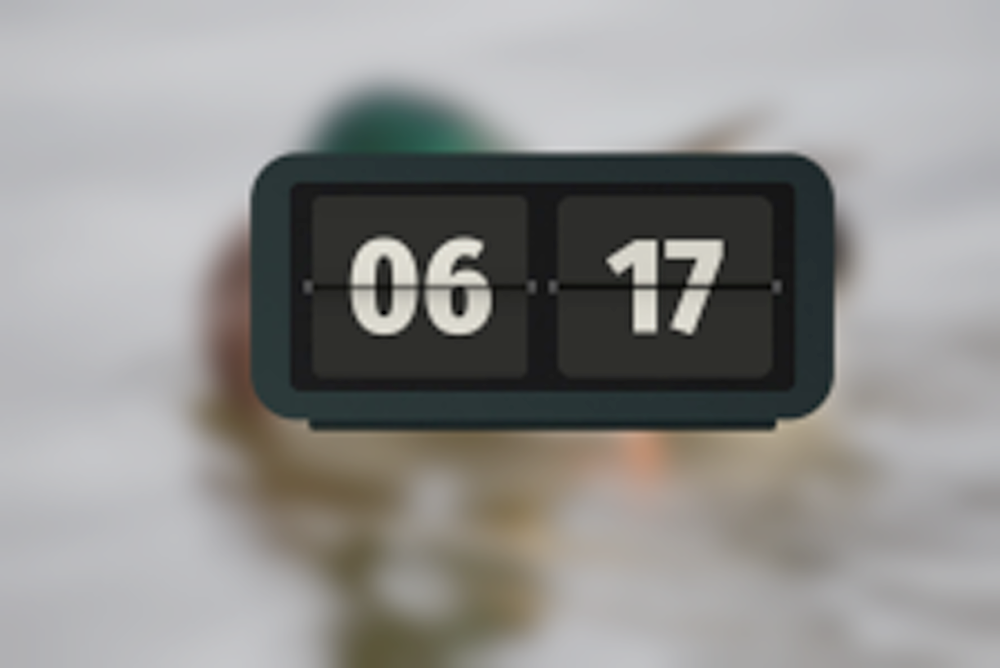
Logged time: 6 h 17 min
